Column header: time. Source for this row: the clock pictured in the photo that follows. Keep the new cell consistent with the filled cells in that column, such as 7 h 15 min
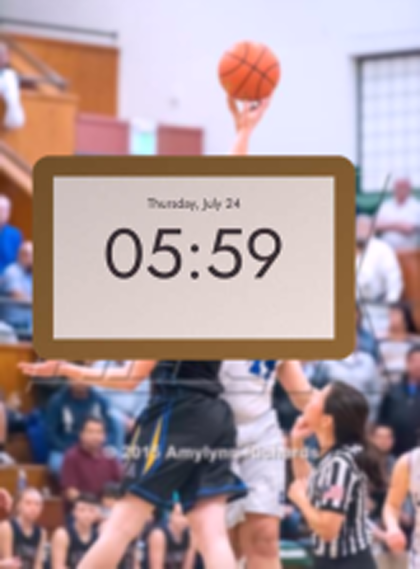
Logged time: 5 h 59 min
